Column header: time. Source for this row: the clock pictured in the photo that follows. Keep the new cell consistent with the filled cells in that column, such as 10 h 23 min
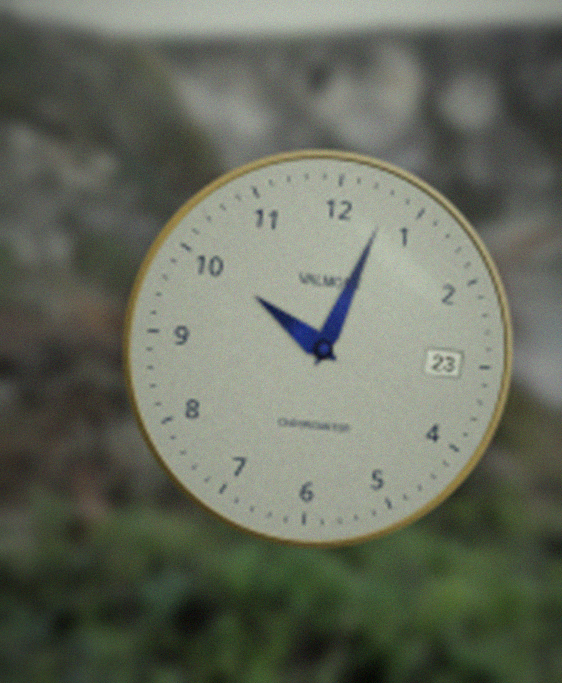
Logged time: 10 h 03 min
